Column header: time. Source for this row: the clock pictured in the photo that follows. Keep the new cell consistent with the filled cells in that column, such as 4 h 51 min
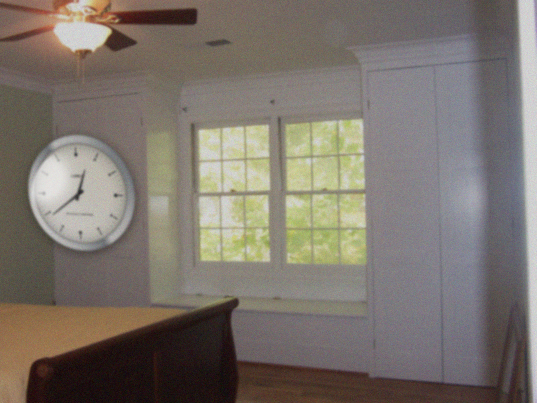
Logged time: 12 h 39 min
